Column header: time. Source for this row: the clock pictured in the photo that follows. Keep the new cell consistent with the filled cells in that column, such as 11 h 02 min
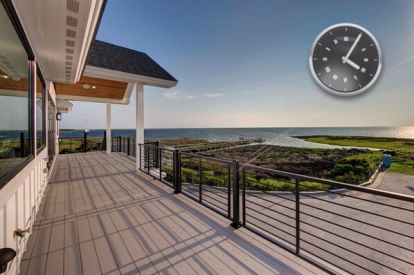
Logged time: 4 h 05 min
